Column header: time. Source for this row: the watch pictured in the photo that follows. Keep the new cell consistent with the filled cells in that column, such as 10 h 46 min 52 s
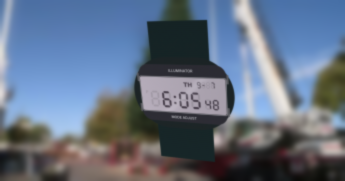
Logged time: 6 h 05 min 48 s
